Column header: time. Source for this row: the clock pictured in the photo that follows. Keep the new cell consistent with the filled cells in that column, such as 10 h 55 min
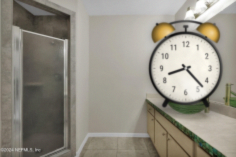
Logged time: 8 h 23 min
